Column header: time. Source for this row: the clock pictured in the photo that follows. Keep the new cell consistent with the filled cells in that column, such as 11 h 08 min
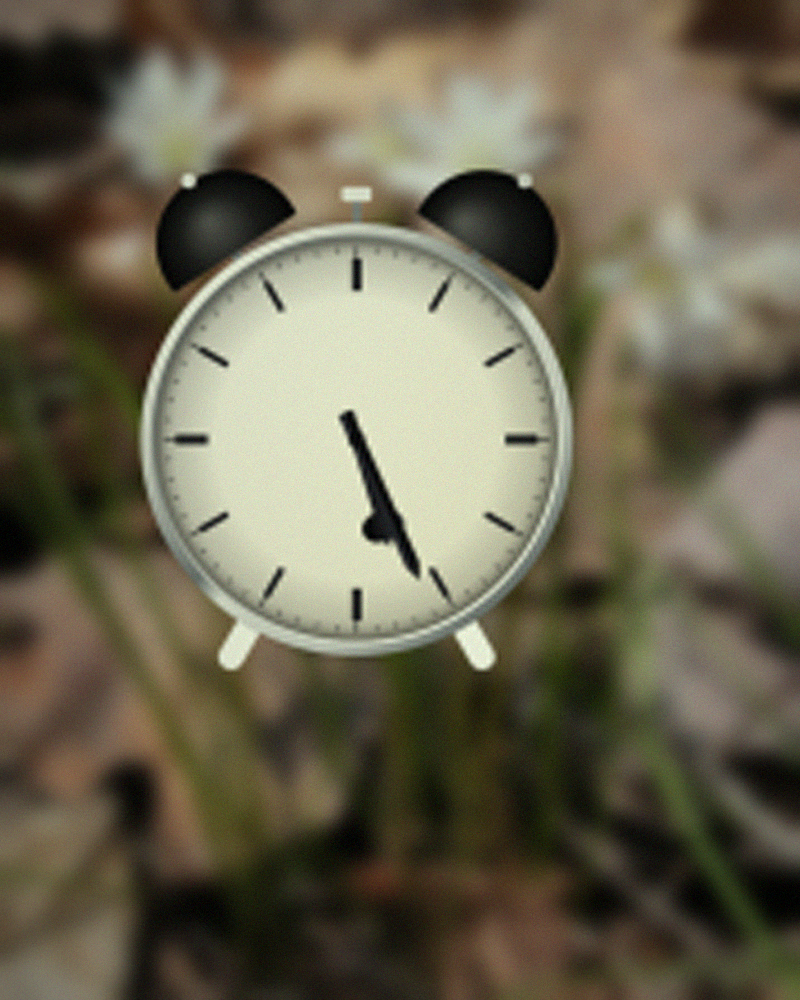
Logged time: 5 h 26 min
